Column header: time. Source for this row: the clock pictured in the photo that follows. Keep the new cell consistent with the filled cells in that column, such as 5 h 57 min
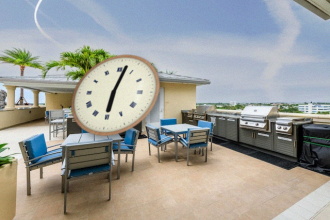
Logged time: 6 h 02 min
